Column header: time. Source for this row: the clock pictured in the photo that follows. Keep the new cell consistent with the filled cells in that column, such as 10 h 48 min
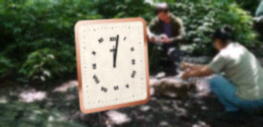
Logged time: 12 h 02 min
